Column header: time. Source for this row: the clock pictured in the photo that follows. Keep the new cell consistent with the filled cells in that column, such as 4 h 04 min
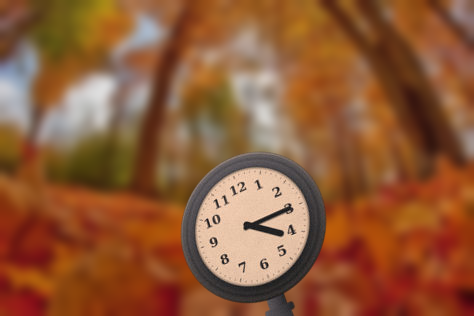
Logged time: 4 h 15 min
